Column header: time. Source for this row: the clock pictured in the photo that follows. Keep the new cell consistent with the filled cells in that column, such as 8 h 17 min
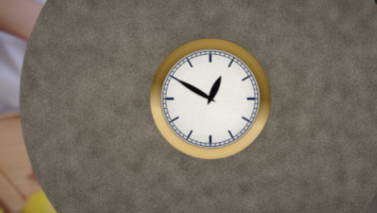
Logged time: 12 h 50 min
